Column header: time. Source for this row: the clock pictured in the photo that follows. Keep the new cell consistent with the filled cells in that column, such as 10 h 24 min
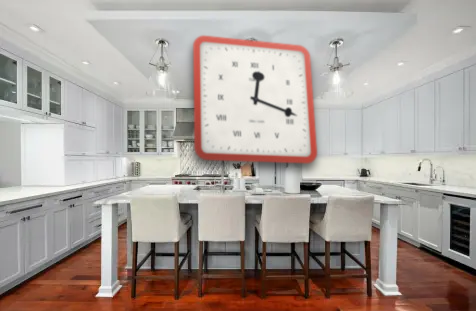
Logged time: 12 h 18 min
